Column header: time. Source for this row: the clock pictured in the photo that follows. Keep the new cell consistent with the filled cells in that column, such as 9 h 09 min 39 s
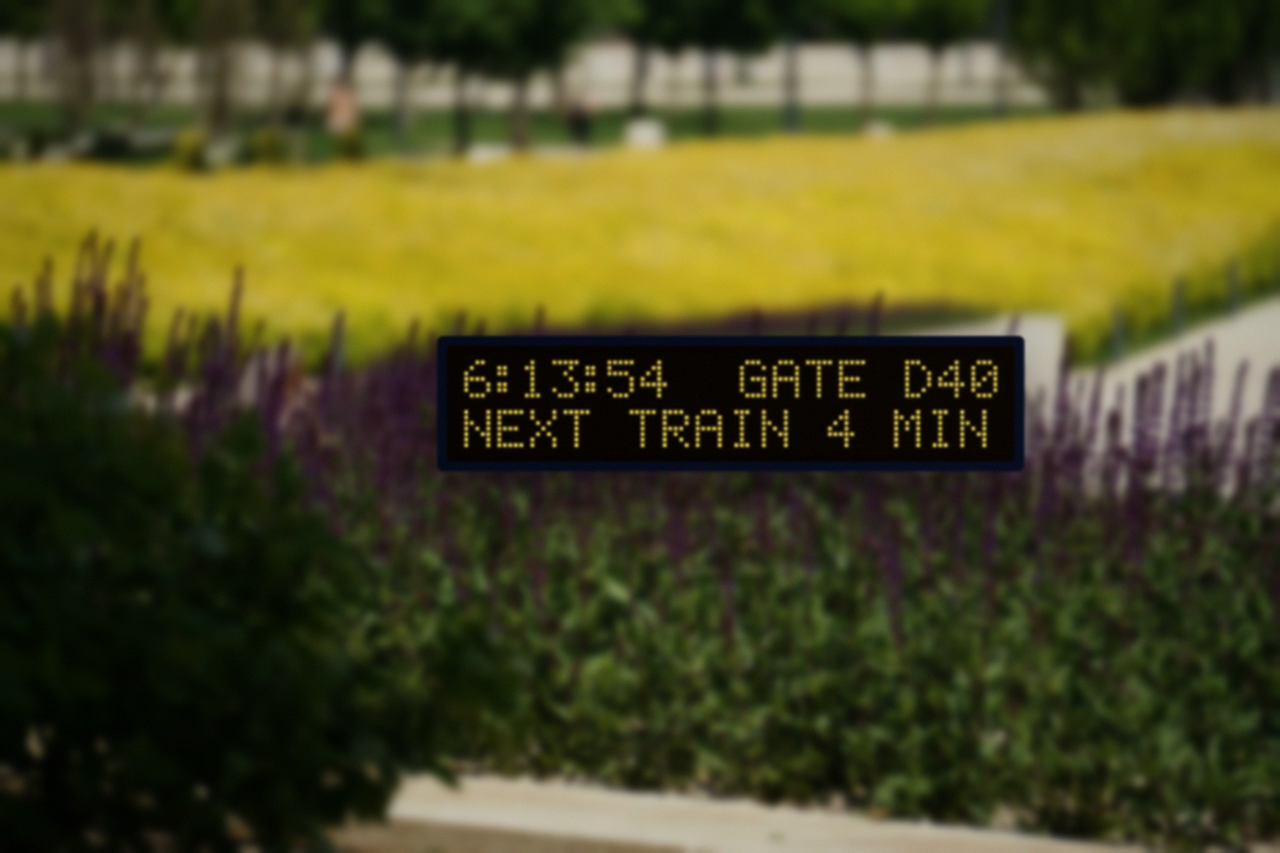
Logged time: 6 h 13 min 54 s
